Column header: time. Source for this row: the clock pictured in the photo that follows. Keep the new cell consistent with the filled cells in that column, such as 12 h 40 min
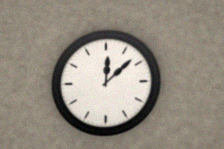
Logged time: 12 h 08 min
